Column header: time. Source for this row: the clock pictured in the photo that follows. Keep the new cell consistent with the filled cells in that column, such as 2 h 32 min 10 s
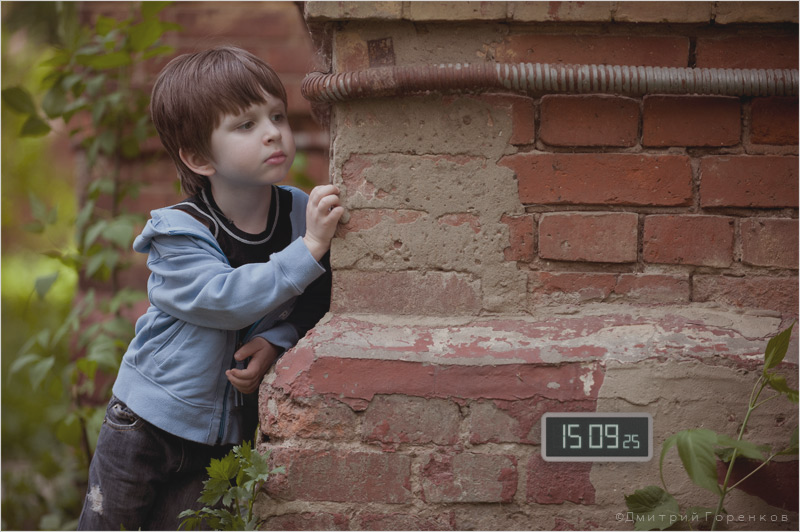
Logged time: 15 h 09 min 25 s
